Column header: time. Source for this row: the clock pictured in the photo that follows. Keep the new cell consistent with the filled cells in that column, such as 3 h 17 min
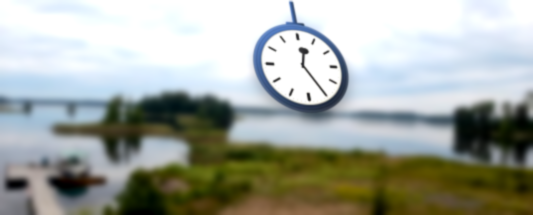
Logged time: 12 h 25 min
